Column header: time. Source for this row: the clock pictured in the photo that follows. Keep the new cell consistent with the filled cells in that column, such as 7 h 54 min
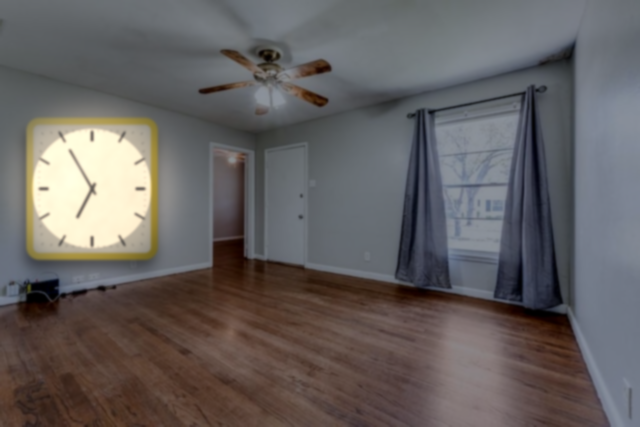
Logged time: 6 h 55 min
